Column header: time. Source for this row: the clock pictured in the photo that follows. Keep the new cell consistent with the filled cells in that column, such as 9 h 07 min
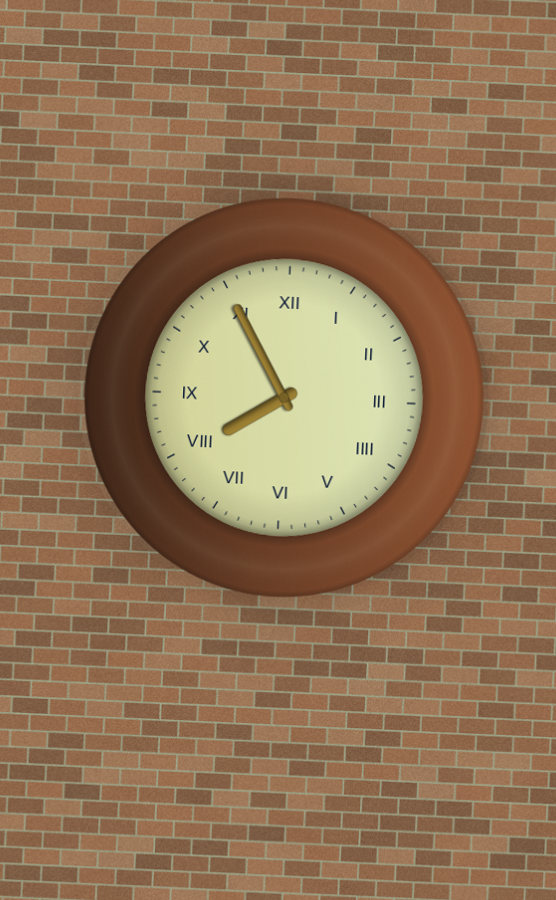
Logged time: 7 h 55 min
